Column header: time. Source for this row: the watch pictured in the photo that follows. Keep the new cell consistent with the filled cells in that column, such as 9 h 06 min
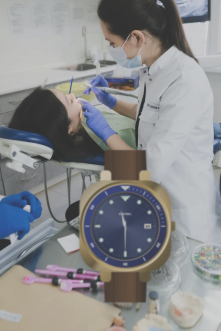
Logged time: 11 h 30 min
